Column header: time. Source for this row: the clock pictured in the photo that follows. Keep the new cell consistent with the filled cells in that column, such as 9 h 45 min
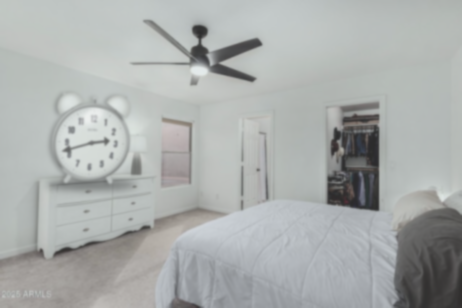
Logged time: 2 h 42 min
